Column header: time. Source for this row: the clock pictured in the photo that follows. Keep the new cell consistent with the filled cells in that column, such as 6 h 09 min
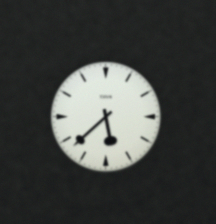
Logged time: 5 h 38 min
